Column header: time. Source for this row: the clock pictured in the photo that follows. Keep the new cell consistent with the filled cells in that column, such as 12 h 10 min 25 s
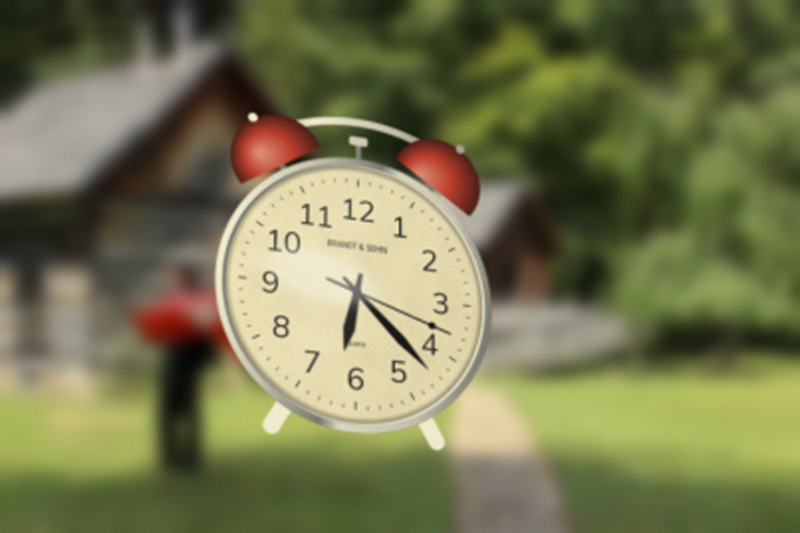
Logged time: 6 h 22 min 18 s
